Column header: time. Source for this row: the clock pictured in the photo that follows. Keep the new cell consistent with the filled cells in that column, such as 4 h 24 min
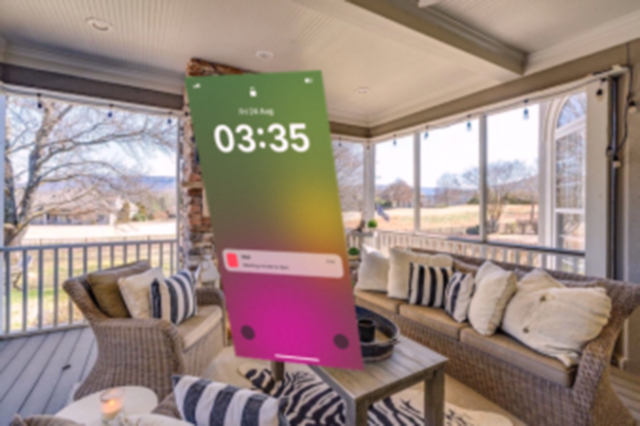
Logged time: 3 h 35 min
